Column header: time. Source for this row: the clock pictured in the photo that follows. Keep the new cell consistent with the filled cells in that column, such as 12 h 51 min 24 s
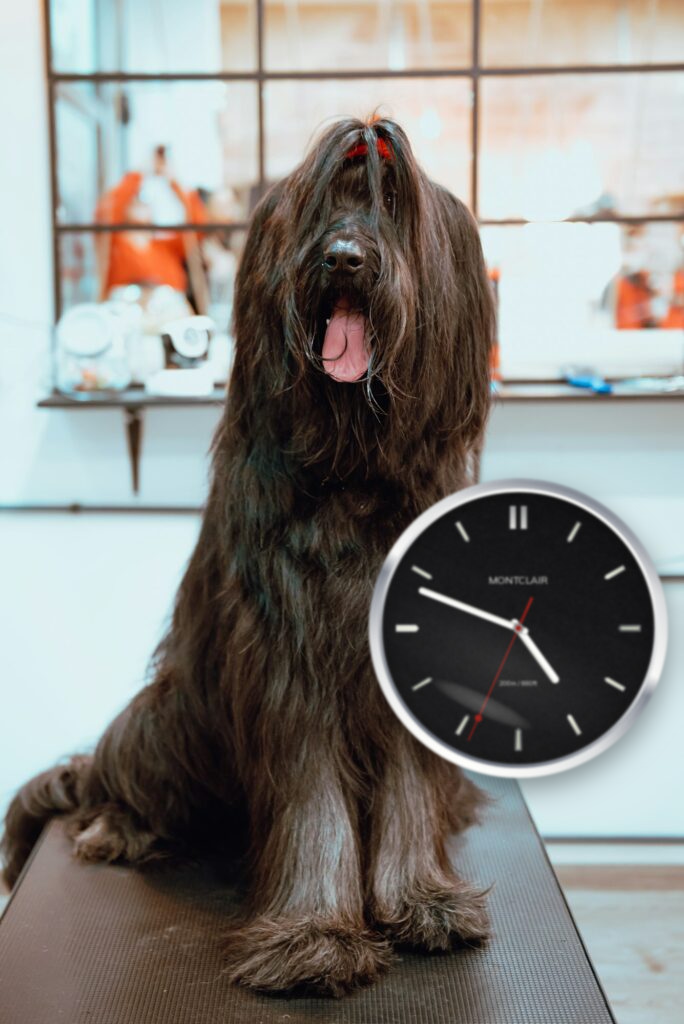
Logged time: 4 h 48 min 34 s
